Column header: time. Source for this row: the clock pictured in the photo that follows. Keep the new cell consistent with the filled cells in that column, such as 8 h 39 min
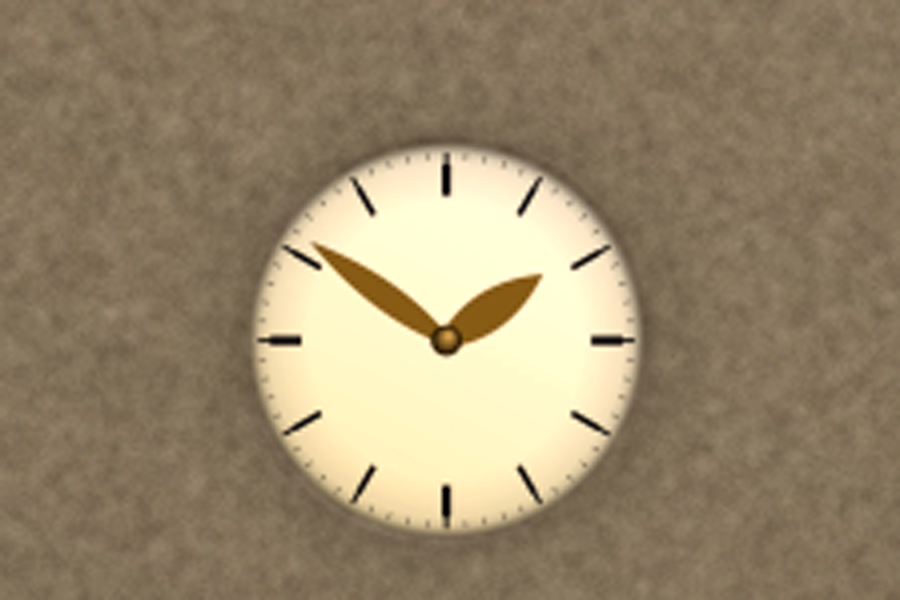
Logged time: 1 h 51 min
